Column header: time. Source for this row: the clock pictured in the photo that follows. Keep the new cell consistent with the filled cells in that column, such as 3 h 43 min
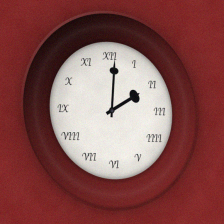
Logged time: 2 h 01 min
